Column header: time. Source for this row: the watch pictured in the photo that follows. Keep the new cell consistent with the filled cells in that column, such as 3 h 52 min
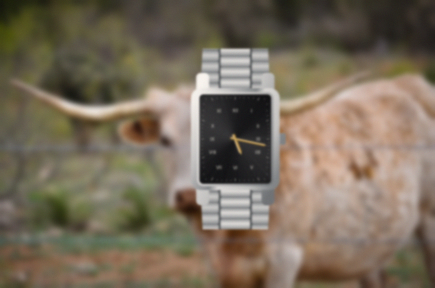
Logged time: 5 h 17 min
